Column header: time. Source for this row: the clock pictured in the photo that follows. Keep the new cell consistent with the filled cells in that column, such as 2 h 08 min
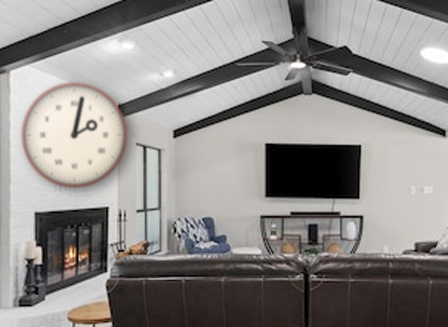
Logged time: 2 h 02 min
